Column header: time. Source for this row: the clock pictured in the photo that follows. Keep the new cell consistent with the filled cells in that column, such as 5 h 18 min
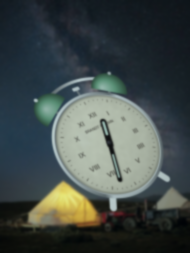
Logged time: 12 h 33 min
